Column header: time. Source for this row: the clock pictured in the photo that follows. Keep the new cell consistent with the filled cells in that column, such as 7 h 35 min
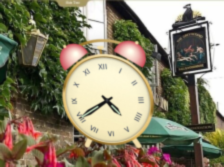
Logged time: 4 h 40 min
